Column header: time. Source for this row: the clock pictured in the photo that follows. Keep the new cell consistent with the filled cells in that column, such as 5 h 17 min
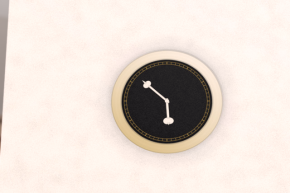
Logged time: 5 h 52 min
